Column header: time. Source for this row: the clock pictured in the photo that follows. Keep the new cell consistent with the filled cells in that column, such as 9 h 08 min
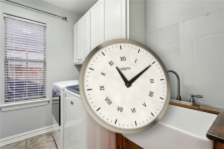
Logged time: 11 h 10 min
